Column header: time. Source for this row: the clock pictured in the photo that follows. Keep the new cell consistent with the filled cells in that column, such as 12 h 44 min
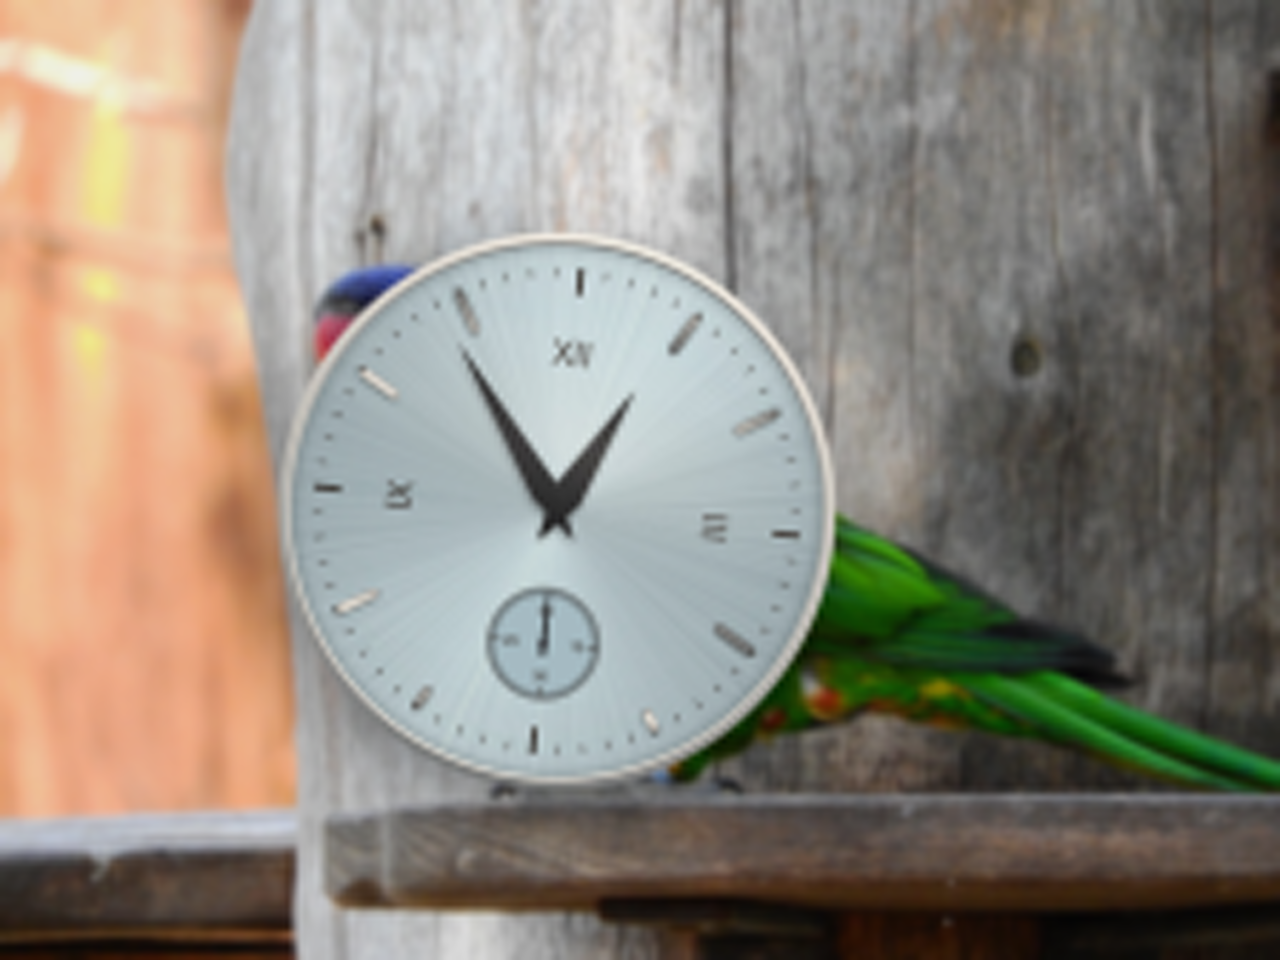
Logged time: 12 h 54 min
